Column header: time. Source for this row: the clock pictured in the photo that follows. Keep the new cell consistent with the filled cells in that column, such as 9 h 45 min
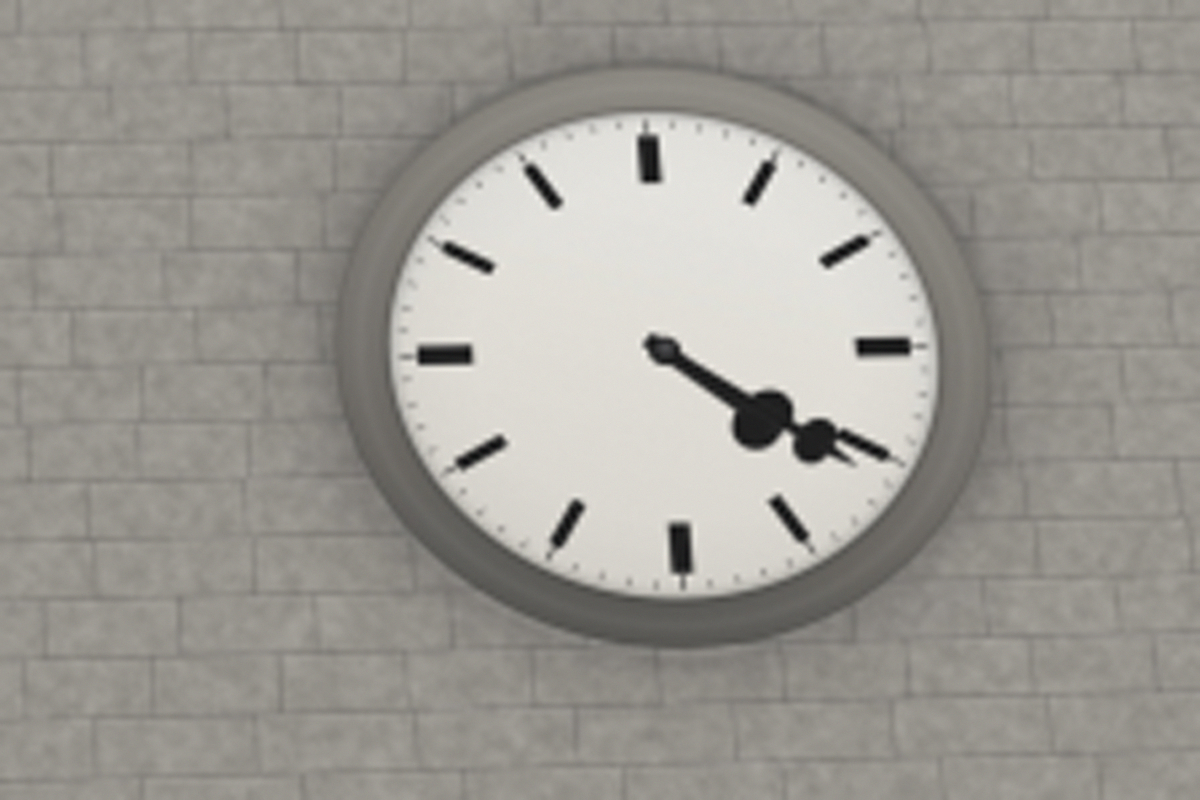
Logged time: 4 h 21 min
